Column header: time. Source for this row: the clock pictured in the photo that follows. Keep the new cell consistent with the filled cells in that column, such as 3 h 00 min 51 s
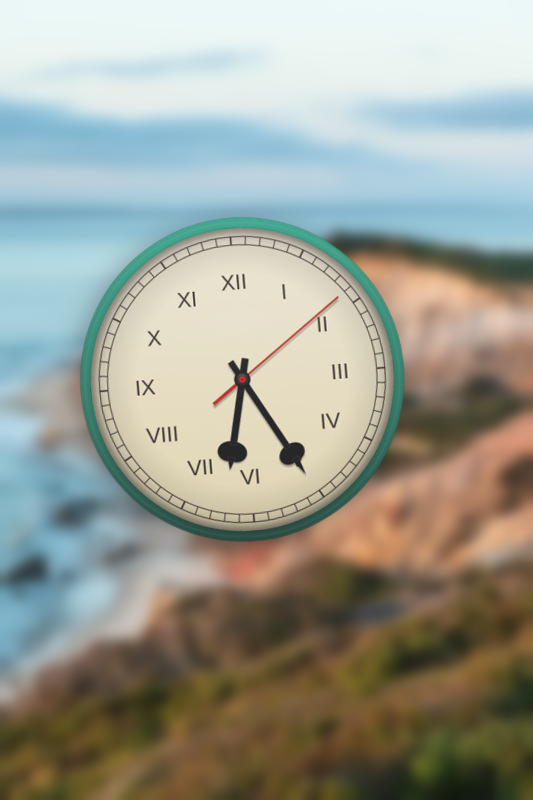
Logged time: 6 h 25 min 09 s
